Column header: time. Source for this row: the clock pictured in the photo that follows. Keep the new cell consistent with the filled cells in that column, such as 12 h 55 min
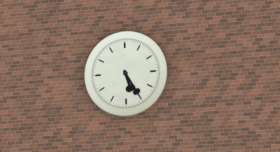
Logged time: 5 h 25 min
